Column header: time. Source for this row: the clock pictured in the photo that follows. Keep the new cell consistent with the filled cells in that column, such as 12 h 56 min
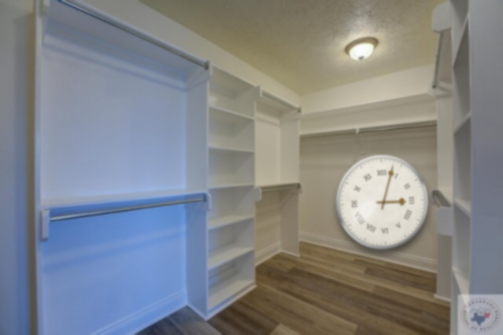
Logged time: 3 h 03 min
